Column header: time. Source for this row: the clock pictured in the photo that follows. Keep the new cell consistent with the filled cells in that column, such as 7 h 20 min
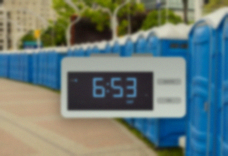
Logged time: 6 h 53 min
